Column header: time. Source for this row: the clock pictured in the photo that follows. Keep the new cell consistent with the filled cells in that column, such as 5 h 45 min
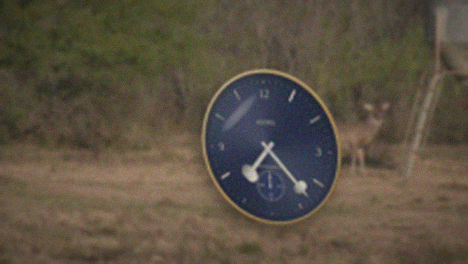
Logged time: 7 h 23 min
